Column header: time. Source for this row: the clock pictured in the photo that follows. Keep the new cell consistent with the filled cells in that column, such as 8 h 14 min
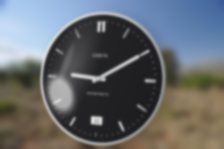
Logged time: 9 h 10 min
